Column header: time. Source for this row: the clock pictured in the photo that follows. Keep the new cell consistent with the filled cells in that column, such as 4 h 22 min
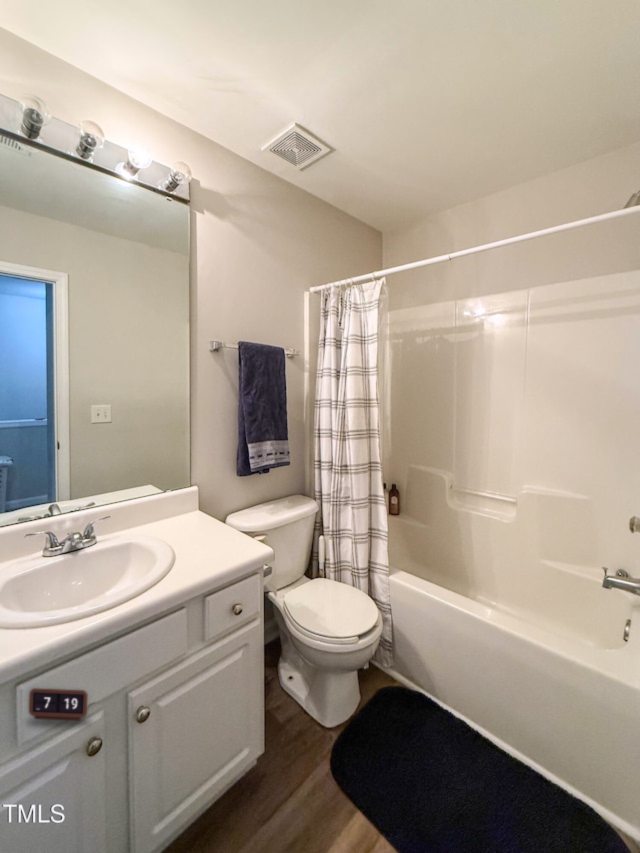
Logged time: 7 h 19 min
